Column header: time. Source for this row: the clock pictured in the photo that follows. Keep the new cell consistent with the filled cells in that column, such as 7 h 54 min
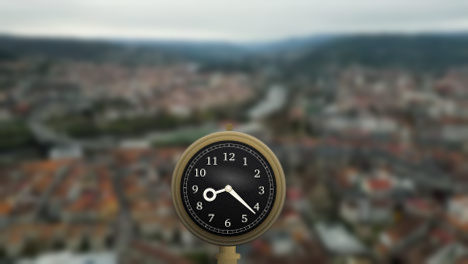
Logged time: 8 h 22 min
